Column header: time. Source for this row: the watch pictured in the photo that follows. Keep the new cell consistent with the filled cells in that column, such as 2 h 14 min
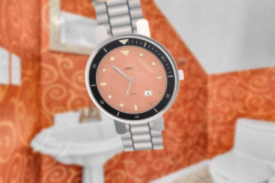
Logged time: 6 h 53 min
